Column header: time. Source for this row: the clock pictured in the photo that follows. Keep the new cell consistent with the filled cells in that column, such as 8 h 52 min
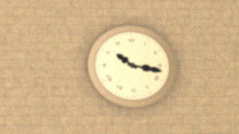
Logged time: 10 h 17 min
